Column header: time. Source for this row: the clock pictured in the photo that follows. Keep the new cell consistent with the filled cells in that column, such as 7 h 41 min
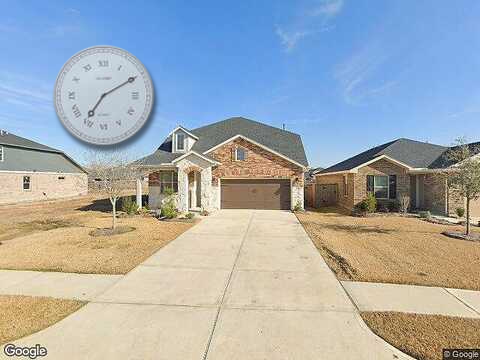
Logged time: 7 h 10 min
